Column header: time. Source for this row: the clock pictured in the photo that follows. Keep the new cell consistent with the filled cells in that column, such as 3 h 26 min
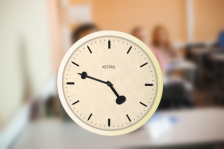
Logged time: 4 h 48 min
